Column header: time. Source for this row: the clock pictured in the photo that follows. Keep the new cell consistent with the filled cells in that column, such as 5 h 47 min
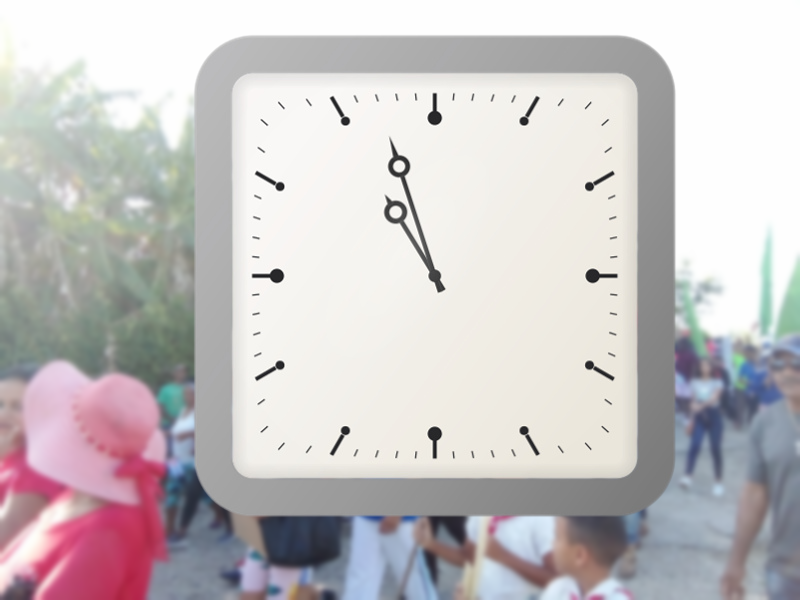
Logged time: 10 h 57 min
